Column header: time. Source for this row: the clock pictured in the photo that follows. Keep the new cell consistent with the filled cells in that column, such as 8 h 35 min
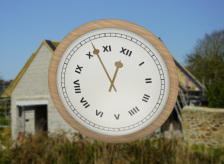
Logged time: 11 h 52 min
